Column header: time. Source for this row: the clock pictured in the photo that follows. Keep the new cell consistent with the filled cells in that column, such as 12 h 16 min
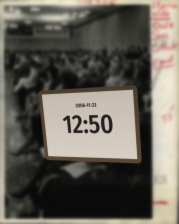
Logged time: 12 h 50 min
